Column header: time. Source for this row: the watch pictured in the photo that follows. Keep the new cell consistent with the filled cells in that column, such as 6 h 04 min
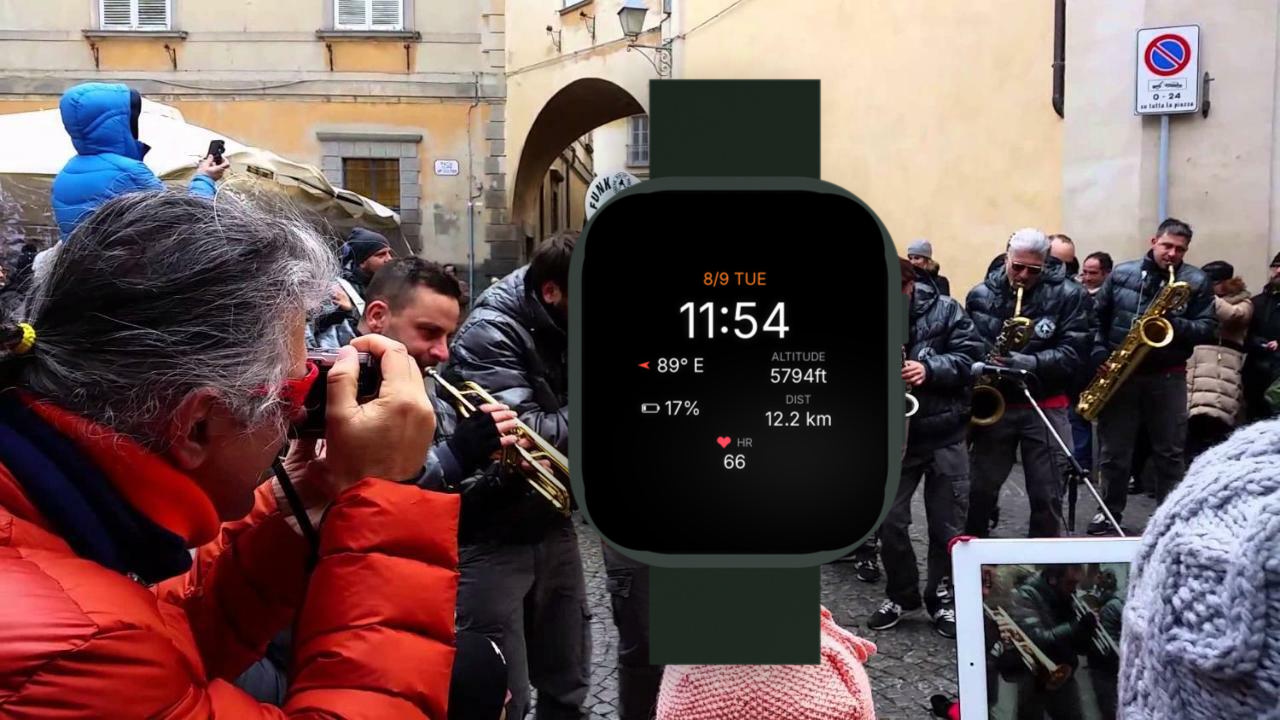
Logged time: 11 h 54 min
